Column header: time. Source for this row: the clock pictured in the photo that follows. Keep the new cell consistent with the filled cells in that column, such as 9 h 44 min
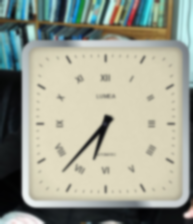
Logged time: 6 h 37 min
